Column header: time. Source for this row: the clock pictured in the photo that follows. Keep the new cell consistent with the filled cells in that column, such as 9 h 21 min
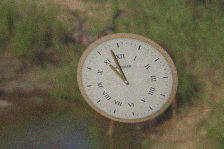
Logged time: 10 h 58 min
